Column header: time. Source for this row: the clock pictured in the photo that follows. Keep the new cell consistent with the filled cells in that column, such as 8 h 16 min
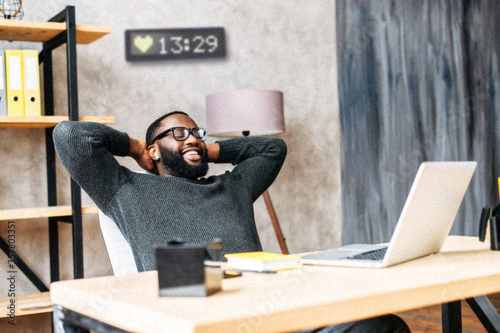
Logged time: 13 h 29 min
